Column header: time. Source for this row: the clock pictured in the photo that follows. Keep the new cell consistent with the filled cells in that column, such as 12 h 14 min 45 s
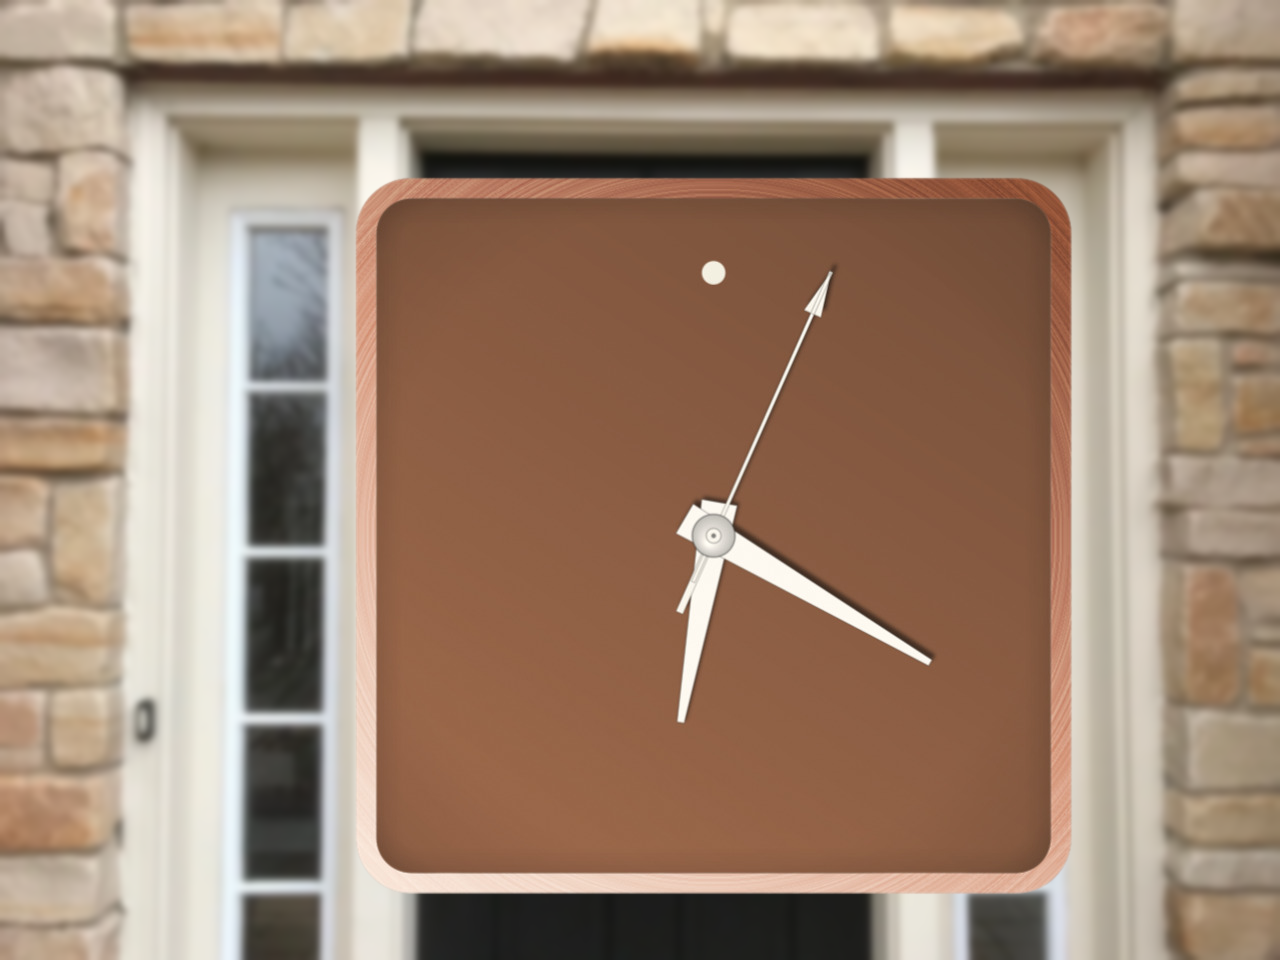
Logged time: 6 h 20 min 04 s
